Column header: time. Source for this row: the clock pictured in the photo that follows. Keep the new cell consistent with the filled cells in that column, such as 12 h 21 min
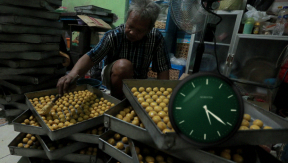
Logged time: 5 h 21 min
